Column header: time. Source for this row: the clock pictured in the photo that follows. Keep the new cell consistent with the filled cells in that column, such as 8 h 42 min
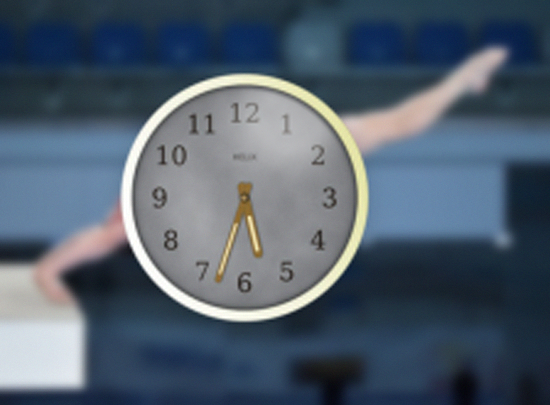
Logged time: 5 h 33 min
